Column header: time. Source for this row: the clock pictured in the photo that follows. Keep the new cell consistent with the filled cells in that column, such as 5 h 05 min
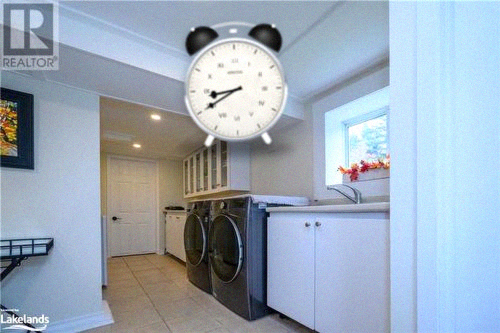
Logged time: 8 h 40 min
